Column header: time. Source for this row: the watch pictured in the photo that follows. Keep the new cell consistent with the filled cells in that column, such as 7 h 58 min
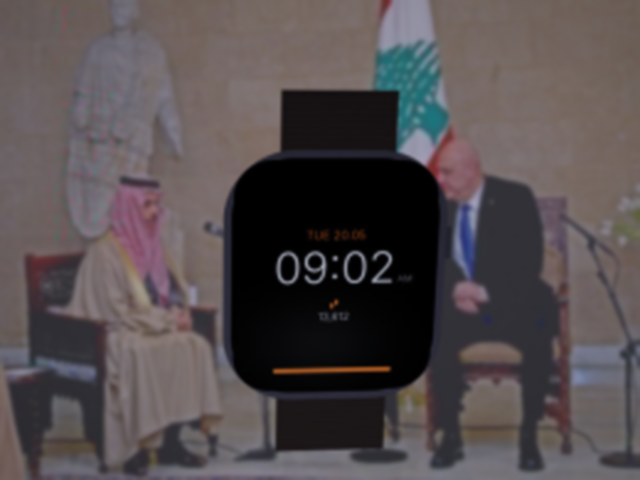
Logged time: 9 h 02 min
